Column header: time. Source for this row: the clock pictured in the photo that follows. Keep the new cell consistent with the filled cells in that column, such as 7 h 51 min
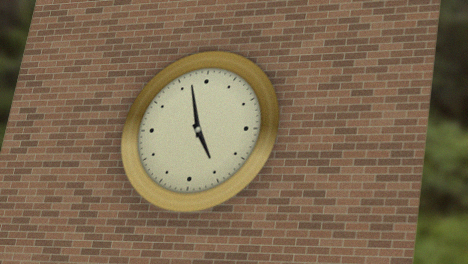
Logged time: 4 h 57 min
